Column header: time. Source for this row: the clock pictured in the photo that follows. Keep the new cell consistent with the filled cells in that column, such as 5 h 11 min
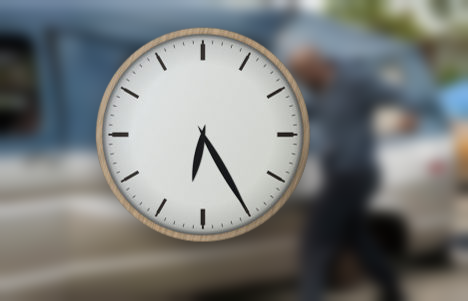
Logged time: 6 h 25 min
